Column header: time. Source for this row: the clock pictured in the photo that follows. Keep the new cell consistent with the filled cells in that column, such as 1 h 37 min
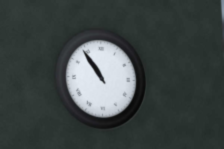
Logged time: 10 h 54 min
